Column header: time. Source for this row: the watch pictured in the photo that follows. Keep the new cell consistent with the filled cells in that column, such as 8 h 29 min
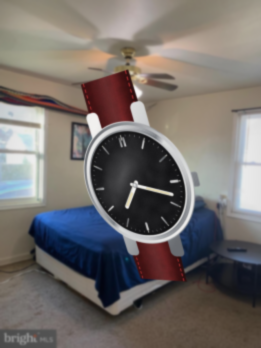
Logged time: 7 h 18 min
